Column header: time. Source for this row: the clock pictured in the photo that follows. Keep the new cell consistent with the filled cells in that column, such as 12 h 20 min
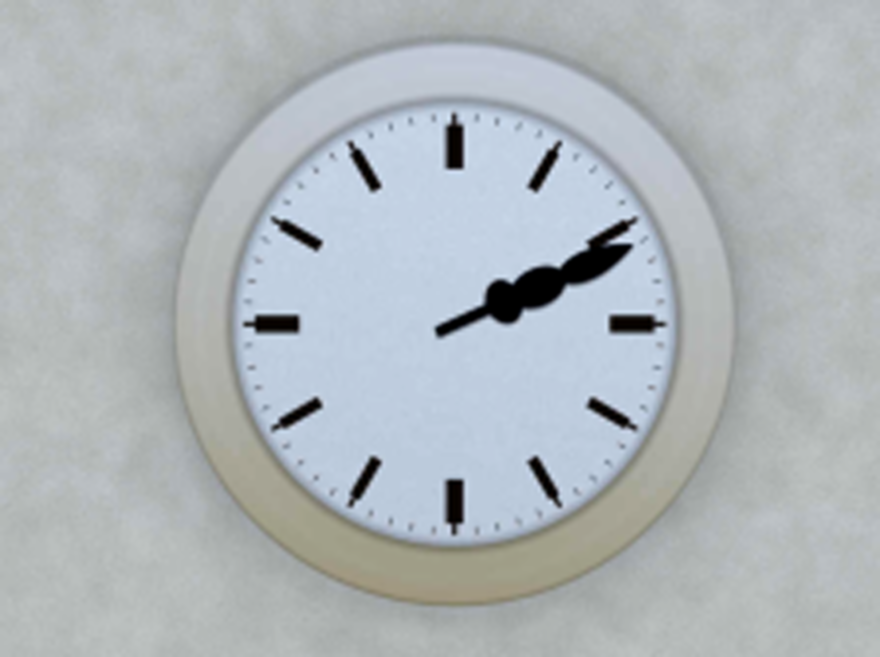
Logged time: 2 h 11 min
